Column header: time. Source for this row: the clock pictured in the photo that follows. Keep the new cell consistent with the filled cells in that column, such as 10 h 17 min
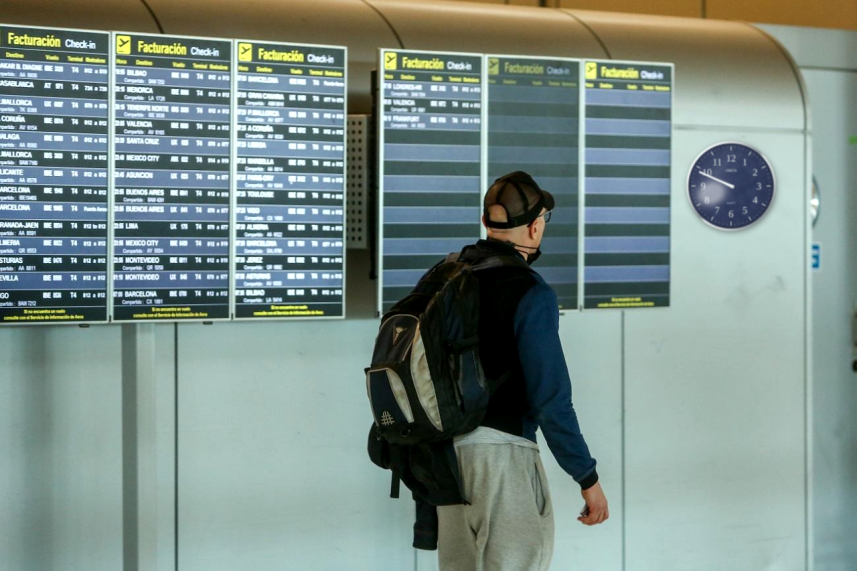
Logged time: 9 h 49 min
